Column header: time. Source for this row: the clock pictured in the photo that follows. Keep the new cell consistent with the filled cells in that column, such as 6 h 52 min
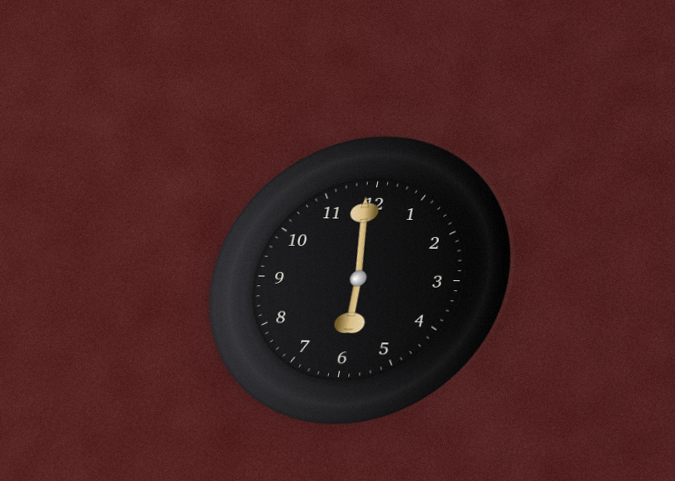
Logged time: 5 h 59 min
